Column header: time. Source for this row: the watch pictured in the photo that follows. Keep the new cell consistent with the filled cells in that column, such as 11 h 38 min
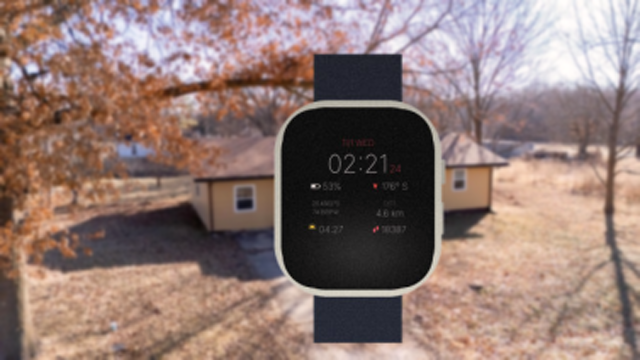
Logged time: 2 h 21 min
